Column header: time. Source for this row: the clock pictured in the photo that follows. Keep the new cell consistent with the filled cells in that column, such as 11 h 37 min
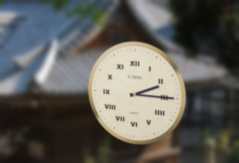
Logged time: 2 h 15 min
